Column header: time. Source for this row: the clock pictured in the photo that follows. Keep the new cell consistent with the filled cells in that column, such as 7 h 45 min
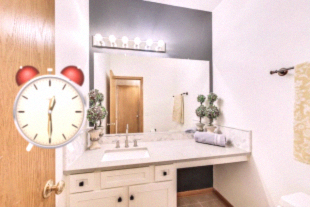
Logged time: 12 h 30 min
